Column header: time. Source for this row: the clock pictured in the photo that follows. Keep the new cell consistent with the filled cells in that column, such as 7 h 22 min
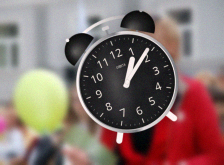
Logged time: 1 h 09 min
